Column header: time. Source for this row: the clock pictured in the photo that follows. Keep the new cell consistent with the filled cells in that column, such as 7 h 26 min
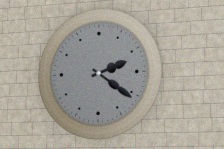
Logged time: 2 h 21 min
